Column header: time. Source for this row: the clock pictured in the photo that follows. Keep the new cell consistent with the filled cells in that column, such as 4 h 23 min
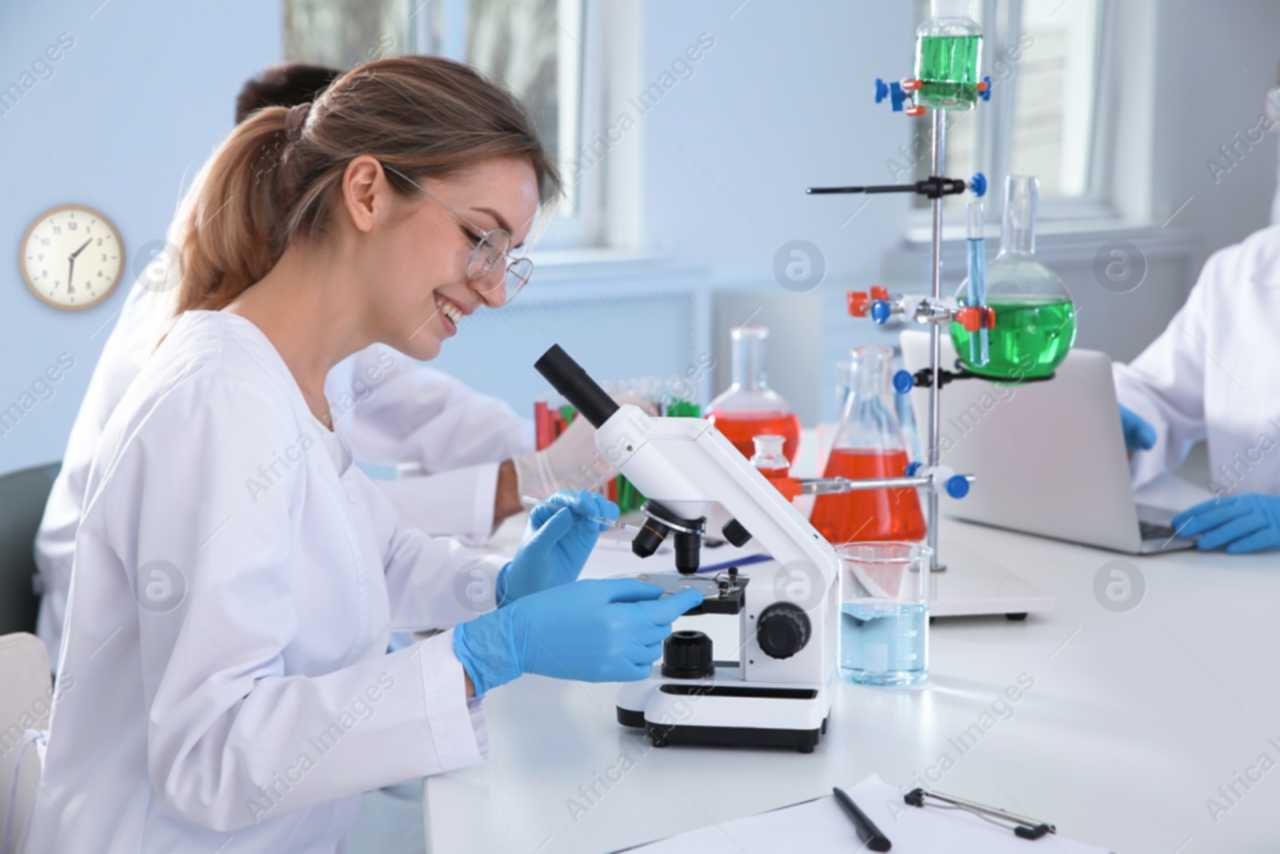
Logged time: 1 h 31 min
